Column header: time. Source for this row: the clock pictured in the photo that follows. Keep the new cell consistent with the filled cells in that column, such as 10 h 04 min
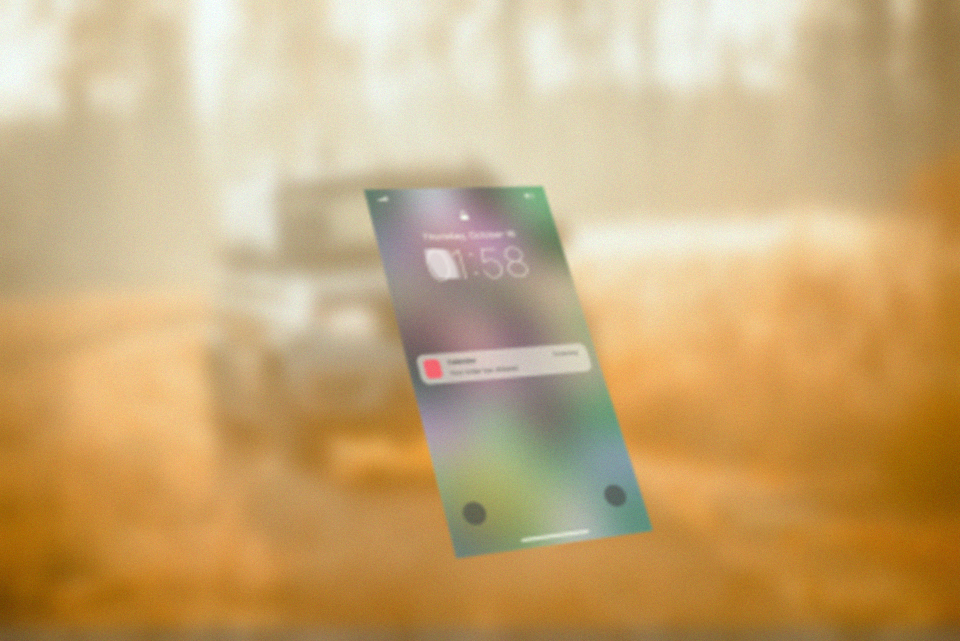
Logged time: 1 h 58 min
